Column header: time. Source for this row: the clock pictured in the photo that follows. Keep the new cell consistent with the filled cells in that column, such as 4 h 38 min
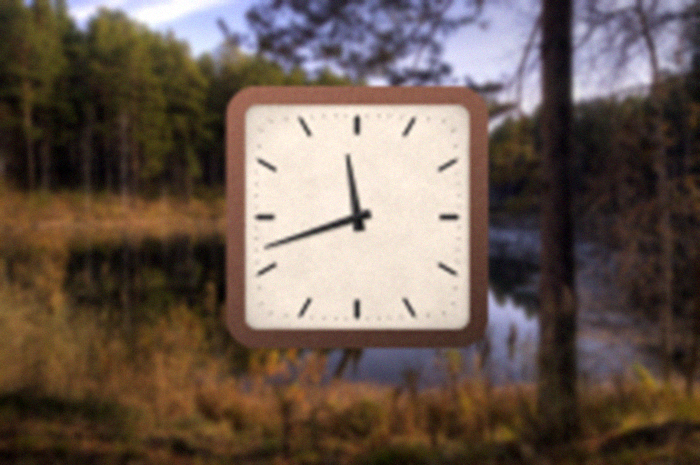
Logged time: 11 h 42 min
